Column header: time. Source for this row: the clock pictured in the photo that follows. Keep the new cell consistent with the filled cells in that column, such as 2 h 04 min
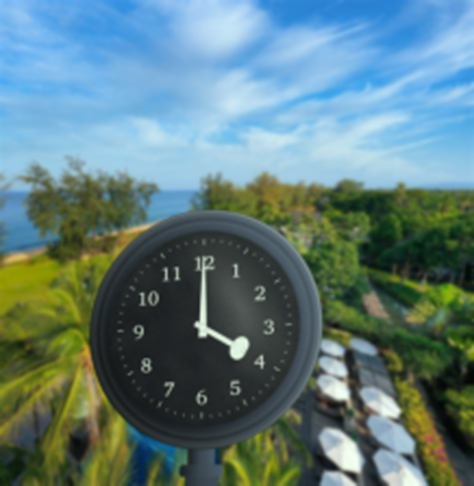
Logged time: 4 h 00 min
